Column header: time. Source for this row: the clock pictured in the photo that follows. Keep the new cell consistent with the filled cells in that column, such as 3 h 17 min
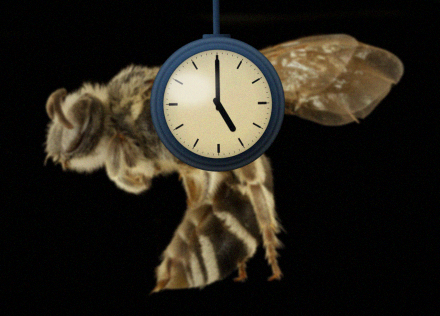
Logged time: 5 h 00 min
